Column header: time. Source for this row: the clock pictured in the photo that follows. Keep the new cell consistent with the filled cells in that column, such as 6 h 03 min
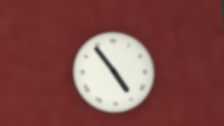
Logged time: 4 h 54 min
